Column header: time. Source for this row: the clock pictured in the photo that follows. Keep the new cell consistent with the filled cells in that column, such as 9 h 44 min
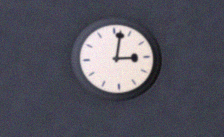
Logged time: 3 h 02 min
